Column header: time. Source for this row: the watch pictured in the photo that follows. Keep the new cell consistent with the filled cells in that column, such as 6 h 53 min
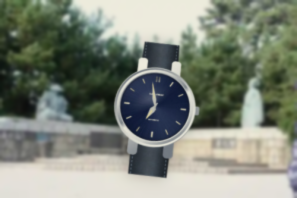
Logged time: 6 h 58 min
